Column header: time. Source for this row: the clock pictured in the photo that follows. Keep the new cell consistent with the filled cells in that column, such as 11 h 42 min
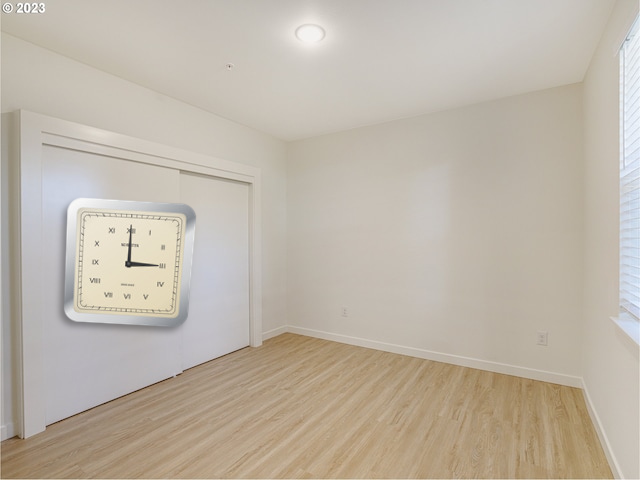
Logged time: 3 h 00 min
